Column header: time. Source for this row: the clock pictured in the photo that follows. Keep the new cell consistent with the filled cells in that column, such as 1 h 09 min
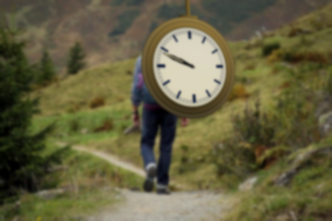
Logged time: 9 h 49 min
